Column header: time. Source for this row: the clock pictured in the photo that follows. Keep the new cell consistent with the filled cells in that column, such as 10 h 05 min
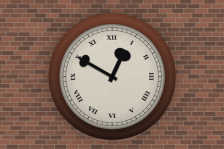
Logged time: 12 h 50 min
